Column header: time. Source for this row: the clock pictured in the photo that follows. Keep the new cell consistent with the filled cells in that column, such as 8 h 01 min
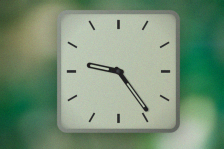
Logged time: 9 h 24 min
